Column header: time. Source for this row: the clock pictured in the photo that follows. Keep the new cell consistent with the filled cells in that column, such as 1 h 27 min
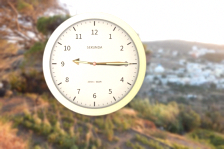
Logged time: 9 h 15 min
